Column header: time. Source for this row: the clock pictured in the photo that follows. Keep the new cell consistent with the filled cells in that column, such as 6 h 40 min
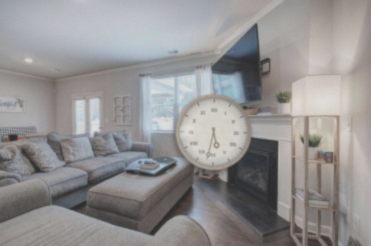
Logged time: 5 h 32 min
